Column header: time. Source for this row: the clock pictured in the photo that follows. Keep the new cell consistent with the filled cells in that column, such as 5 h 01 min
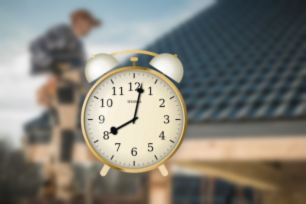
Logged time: 8 h 02 min
